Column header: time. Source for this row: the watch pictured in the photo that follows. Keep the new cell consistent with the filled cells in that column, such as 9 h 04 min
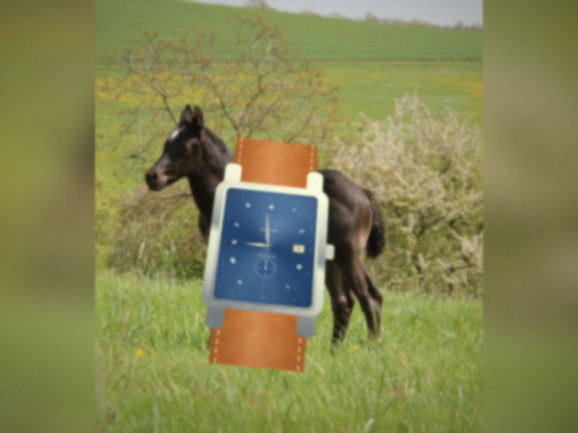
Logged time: 8 h 59 min
